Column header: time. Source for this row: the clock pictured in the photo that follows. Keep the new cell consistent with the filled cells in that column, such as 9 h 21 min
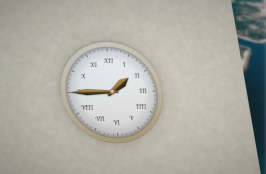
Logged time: 1 h 45 min
